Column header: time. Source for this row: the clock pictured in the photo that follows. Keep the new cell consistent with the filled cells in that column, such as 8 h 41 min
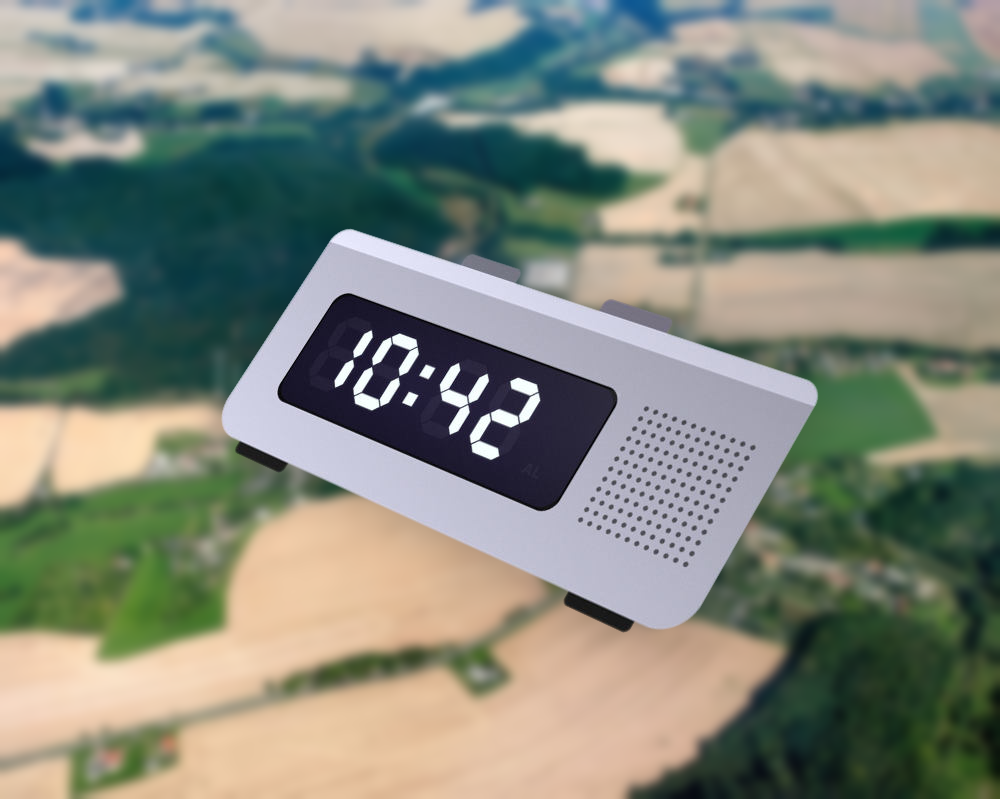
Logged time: 10 h 42 min
